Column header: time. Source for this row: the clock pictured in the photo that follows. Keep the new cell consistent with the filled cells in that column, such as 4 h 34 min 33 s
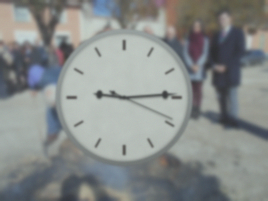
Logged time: 9 h 14 min 19 s
